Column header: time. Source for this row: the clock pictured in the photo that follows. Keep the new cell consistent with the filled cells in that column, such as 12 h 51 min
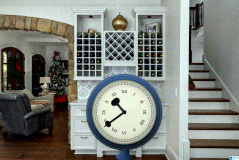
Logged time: 10 h 39 min
